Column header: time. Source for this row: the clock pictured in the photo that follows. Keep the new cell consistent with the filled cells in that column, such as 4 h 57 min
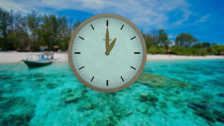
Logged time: 1 h 00 min
